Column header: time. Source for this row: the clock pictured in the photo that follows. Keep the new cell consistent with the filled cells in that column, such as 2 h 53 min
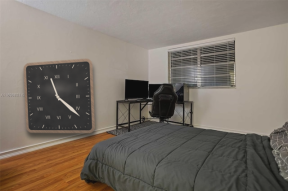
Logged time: 11 h 22 min
